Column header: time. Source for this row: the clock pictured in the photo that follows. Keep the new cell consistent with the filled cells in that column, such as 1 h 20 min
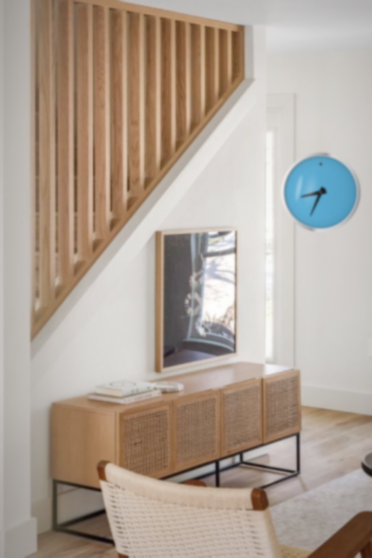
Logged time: 8 h 34 min
